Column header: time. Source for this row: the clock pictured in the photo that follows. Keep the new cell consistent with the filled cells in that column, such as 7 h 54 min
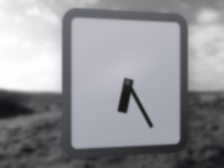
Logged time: 6 h 25 min
